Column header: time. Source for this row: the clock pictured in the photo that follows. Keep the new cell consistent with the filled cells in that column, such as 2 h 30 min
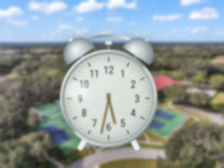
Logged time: 5 h 32 min
